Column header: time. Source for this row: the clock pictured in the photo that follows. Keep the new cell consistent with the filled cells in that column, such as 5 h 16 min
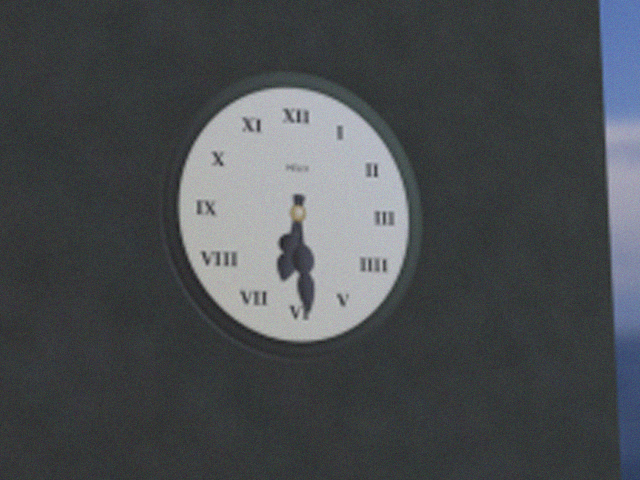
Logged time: 6 h 29 min
